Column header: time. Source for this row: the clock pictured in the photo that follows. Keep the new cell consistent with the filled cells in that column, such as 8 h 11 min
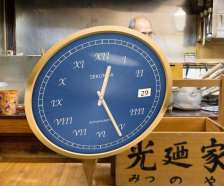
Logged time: 12 h 26 min
